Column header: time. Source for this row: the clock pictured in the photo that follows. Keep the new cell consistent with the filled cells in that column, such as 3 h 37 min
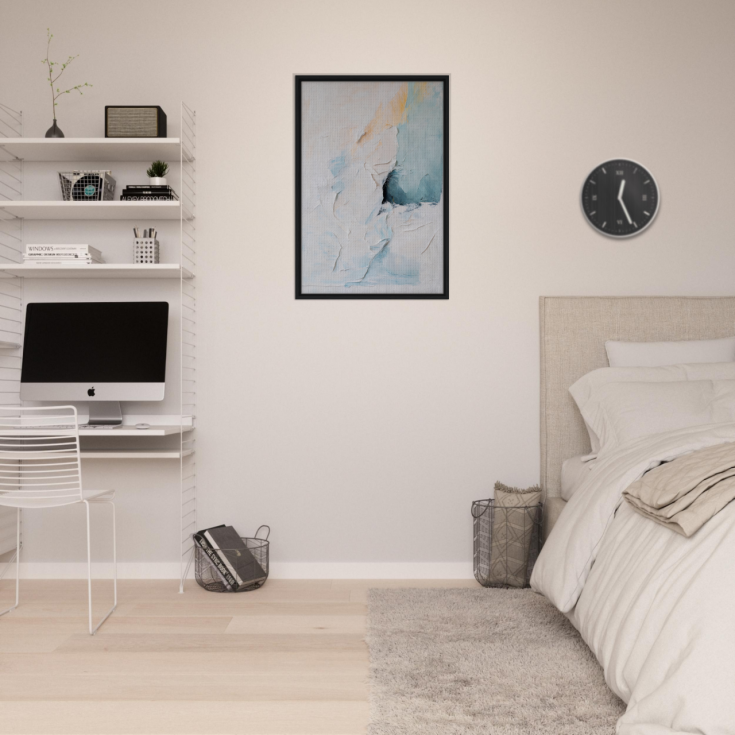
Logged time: 12 h 26 min
